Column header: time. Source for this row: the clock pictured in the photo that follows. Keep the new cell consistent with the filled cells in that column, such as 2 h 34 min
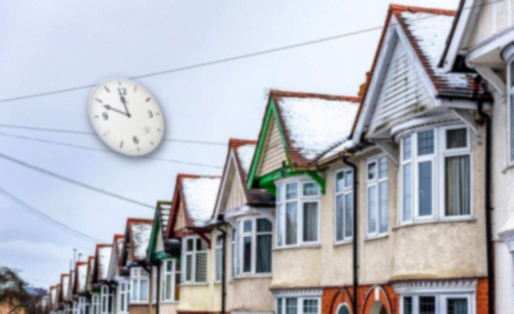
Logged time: 11 h 49 min
